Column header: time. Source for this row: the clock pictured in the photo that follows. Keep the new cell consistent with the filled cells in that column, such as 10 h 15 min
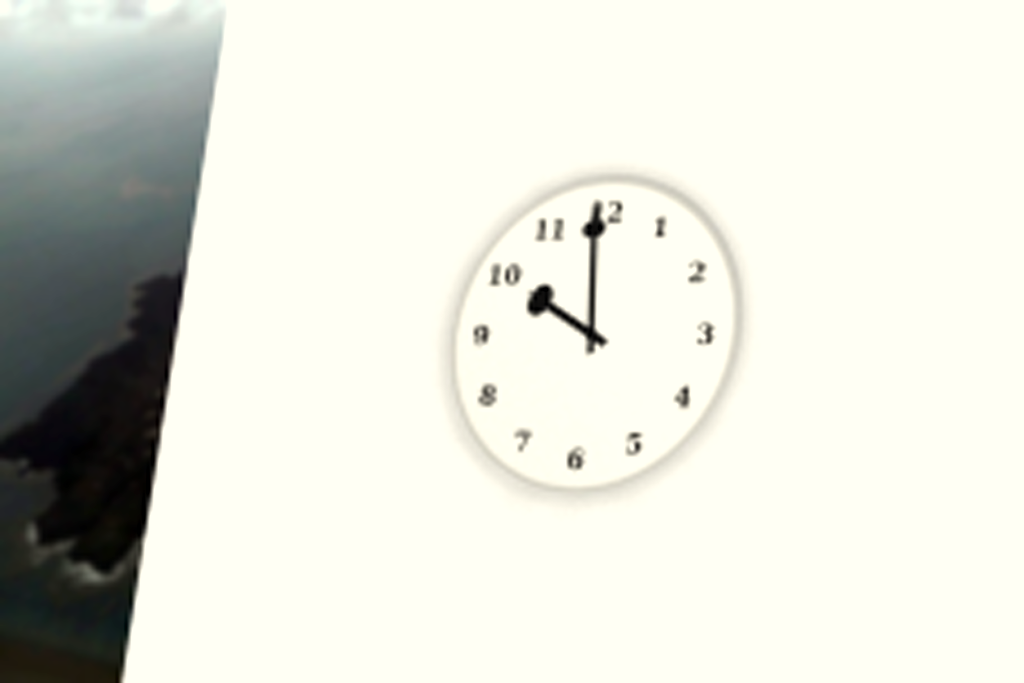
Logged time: 9 h 59 min
